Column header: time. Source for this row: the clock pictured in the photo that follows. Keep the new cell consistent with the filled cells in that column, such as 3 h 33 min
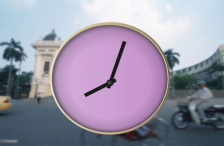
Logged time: 8 h 03 min
